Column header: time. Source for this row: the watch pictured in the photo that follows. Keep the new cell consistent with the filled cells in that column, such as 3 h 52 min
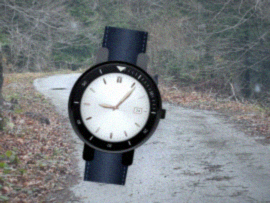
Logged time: 9 h 06 min
